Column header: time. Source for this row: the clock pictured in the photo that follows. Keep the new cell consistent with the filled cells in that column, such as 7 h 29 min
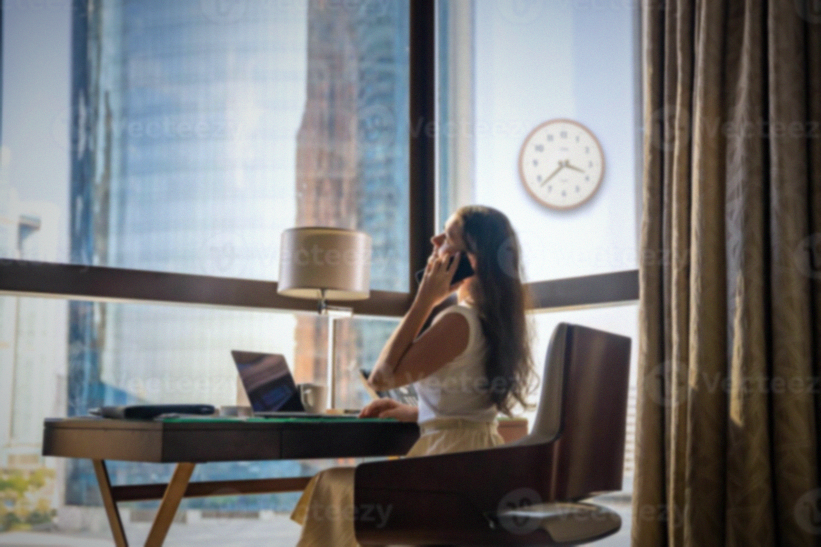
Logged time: 3 h 38 min
